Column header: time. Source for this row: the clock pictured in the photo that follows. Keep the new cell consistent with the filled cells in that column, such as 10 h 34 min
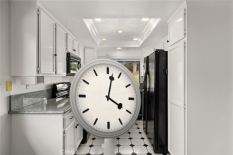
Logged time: 4 h 02 min
